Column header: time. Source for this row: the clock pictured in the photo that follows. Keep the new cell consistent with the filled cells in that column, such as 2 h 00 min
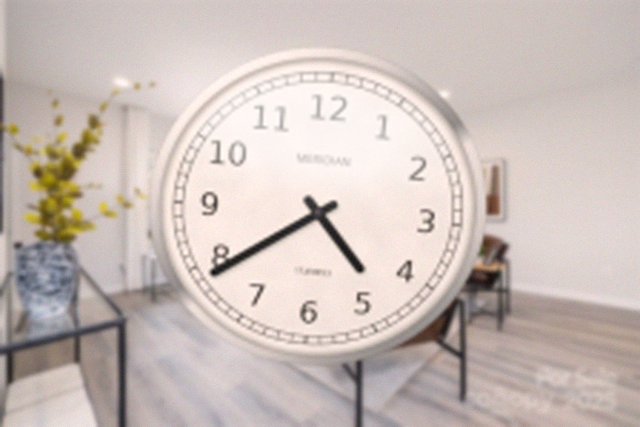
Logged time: 4 h 39 min
